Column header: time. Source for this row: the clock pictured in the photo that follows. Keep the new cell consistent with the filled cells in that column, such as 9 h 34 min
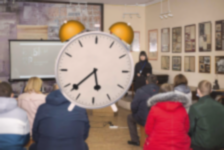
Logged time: 5 h 38 min
